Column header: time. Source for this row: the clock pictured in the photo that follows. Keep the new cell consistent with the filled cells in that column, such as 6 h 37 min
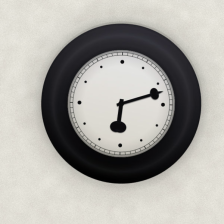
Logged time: 6 h 12 min
